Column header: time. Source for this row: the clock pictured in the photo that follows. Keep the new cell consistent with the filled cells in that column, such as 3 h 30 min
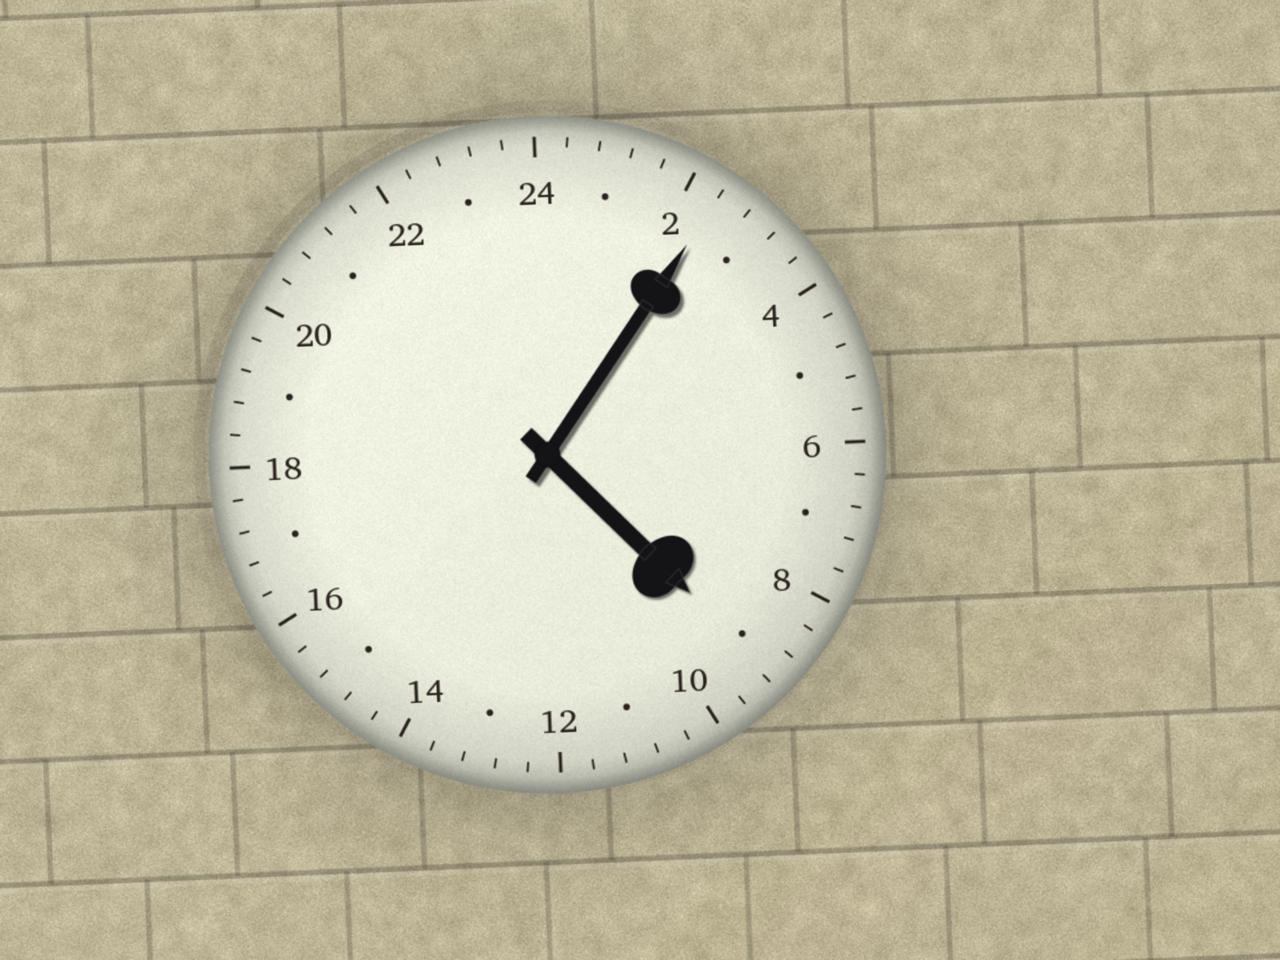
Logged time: 9 h 06 min
